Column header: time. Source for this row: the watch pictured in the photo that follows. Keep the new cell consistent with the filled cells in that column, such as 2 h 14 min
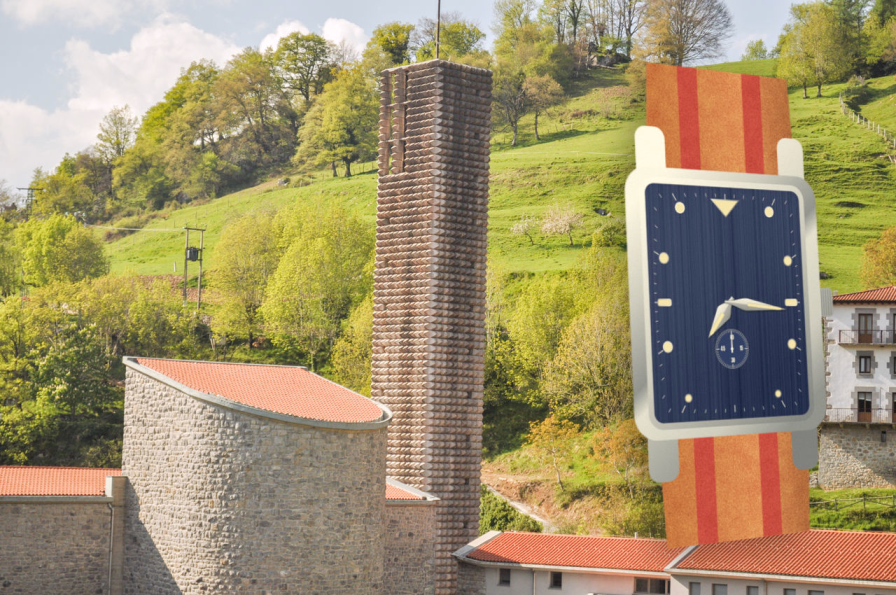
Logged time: 7 h 16 min
